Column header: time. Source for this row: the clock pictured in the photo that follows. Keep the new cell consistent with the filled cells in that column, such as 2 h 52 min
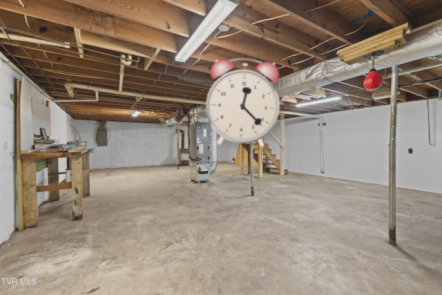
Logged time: 12 h 22 min
